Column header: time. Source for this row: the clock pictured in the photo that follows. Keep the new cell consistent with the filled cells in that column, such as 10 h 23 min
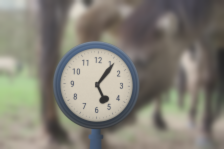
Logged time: 5 h 06 min
